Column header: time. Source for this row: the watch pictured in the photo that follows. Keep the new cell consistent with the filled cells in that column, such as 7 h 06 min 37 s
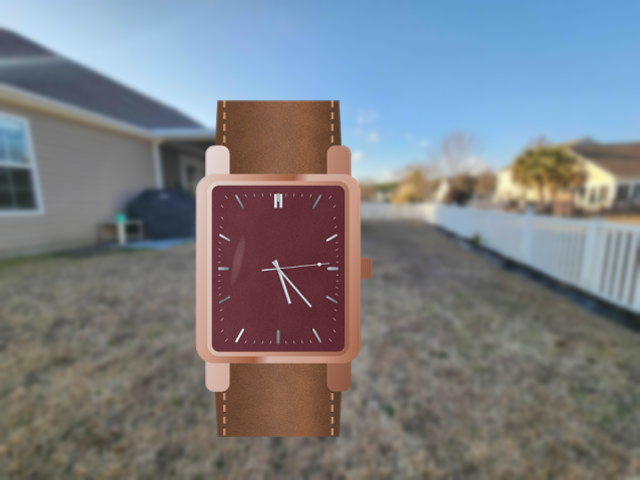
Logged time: 5 h 23 min 14 s
